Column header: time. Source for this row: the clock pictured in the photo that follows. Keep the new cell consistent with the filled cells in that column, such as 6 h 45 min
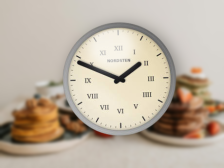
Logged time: 1 h 49 min
